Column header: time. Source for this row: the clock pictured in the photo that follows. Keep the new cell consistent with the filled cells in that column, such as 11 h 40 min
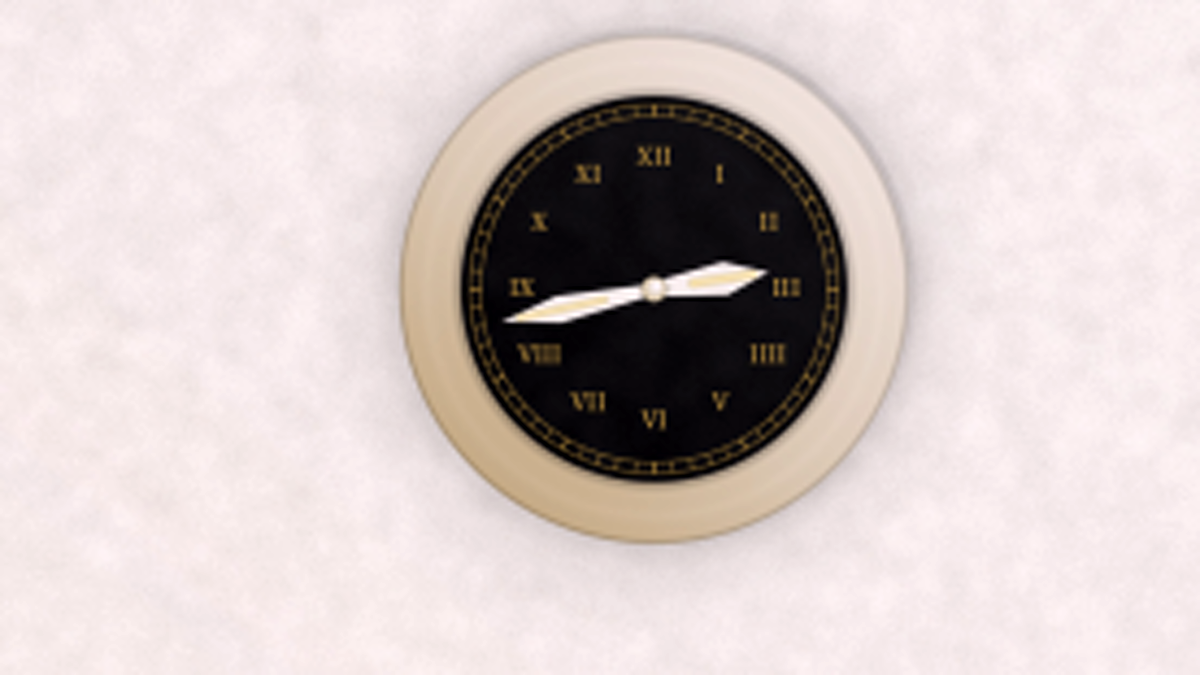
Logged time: 2 h 43 min
